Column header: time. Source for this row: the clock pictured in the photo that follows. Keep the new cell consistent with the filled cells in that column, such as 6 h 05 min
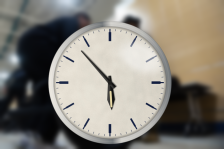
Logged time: 5 h 53 min
